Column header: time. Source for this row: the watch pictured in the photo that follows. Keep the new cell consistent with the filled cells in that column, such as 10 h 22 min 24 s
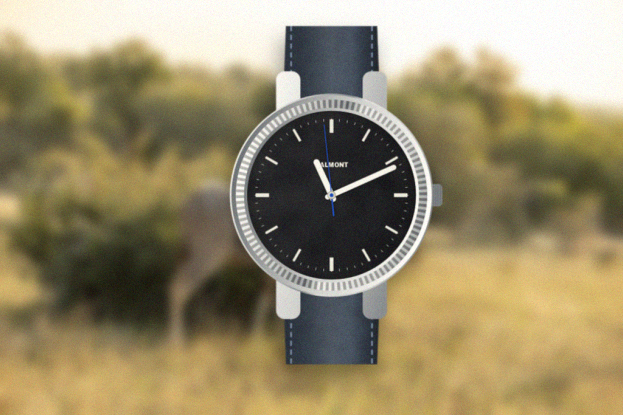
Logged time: 11 h 10 min 59 s
